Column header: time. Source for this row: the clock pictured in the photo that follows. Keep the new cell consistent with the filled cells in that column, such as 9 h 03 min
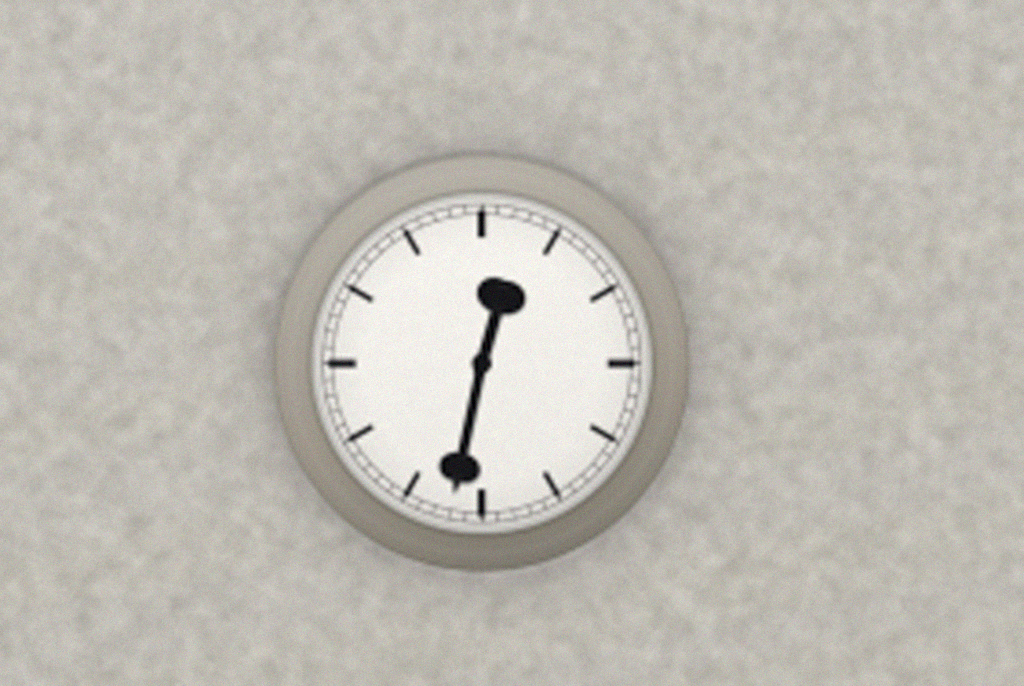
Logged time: 12 h 32 min
